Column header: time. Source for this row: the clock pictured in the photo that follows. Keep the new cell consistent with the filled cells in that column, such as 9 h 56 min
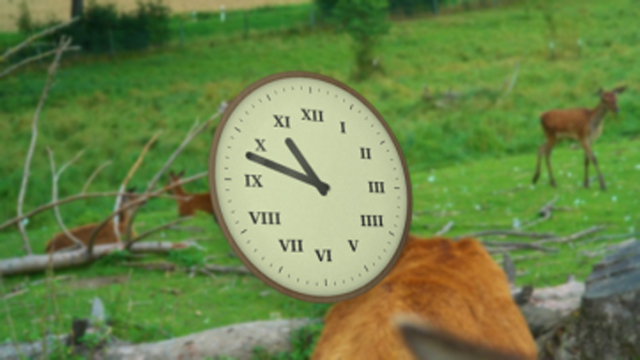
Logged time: 10 h 48 min
